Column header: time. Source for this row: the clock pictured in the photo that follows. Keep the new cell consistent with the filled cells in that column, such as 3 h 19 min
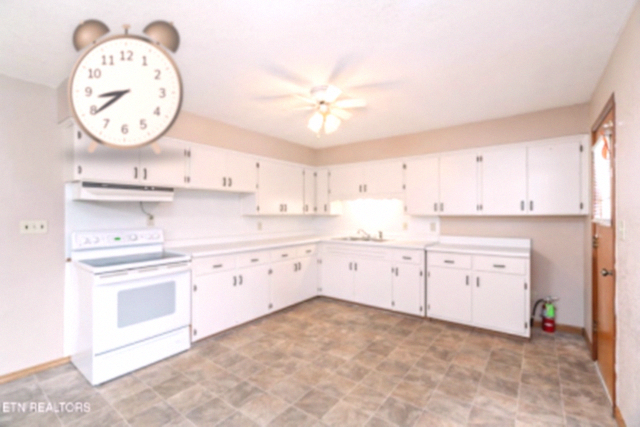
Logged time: 8 h 39 min
